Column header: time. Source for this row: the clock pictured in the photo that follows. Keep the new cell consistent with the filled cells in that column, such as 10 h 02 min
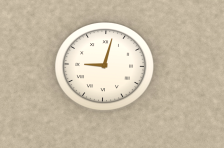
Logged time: 9 h 02 min
